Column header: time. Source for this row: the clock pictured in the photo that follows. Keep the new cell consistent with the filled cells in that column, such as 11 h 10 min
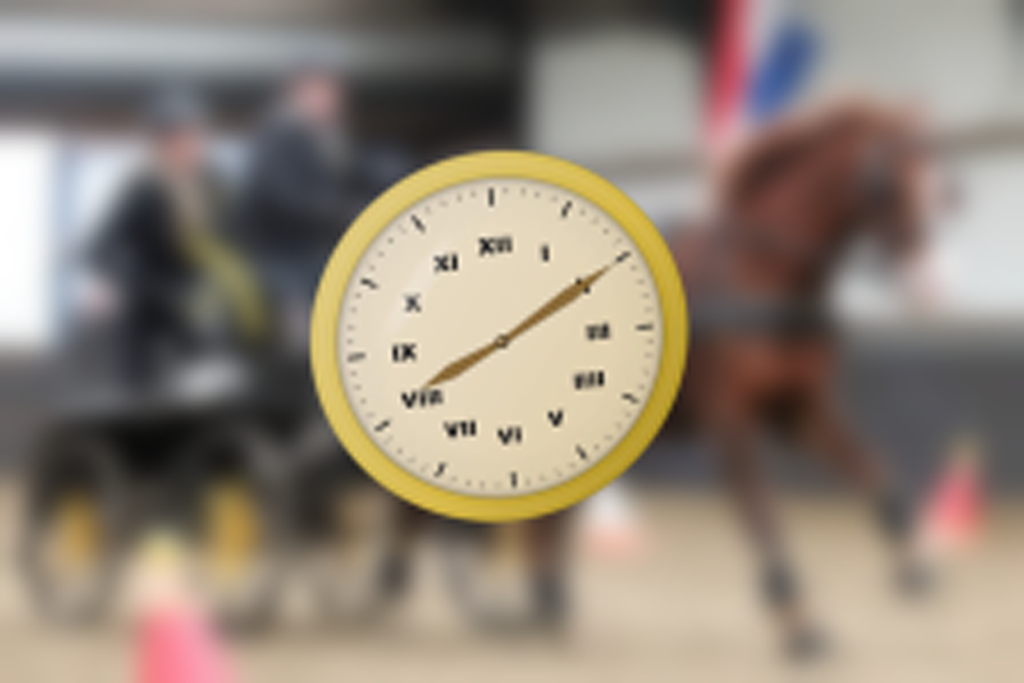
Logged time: 8 h 10 min
